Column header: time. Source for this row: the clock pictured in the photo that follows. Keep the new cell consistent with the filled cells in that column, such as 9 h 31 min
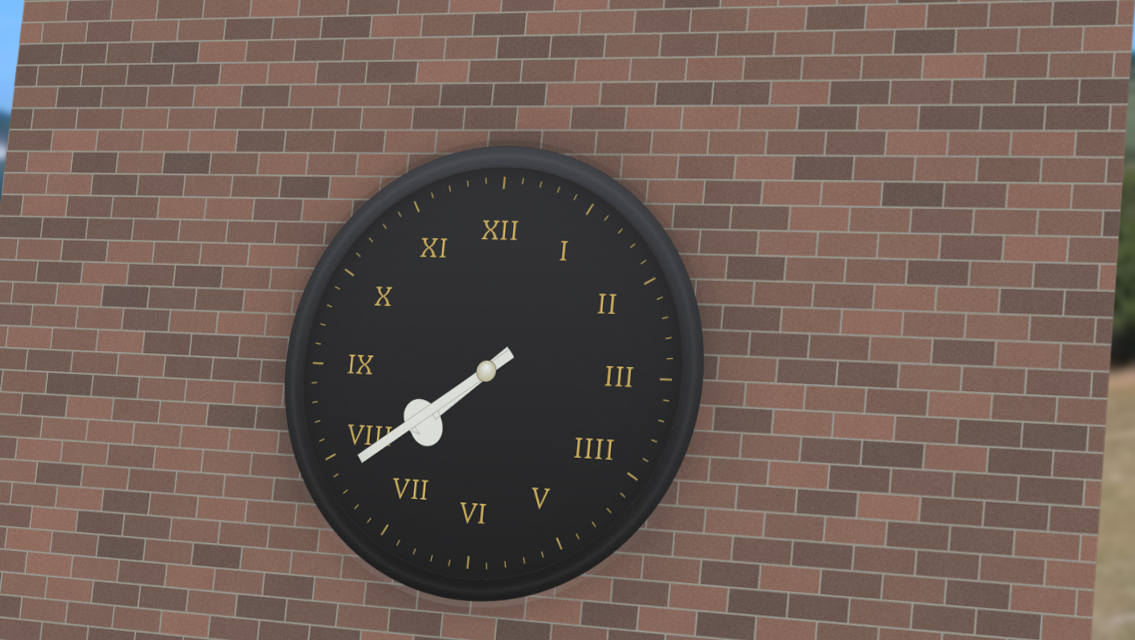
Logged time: 7 h 39 min
